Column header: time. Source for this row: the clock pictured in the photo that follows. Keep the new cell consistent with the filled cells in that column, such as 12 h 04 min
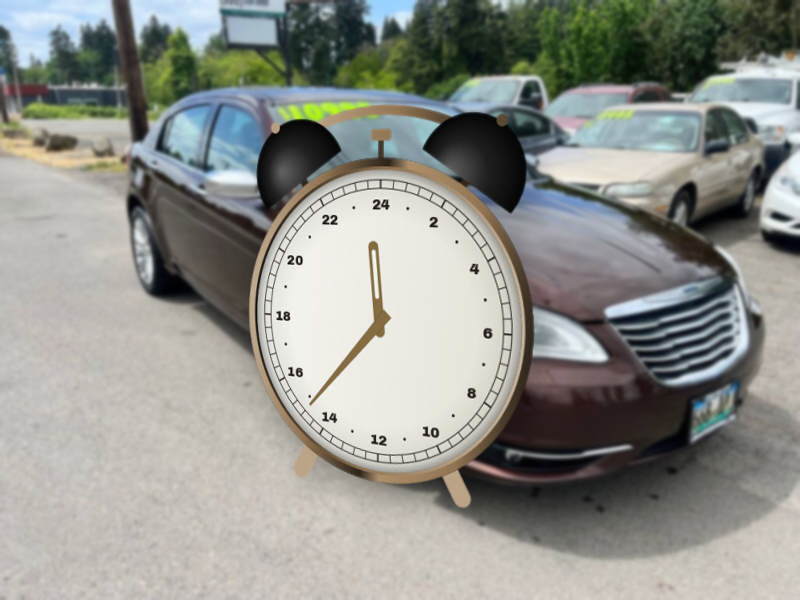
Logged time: 23 h 37 min
